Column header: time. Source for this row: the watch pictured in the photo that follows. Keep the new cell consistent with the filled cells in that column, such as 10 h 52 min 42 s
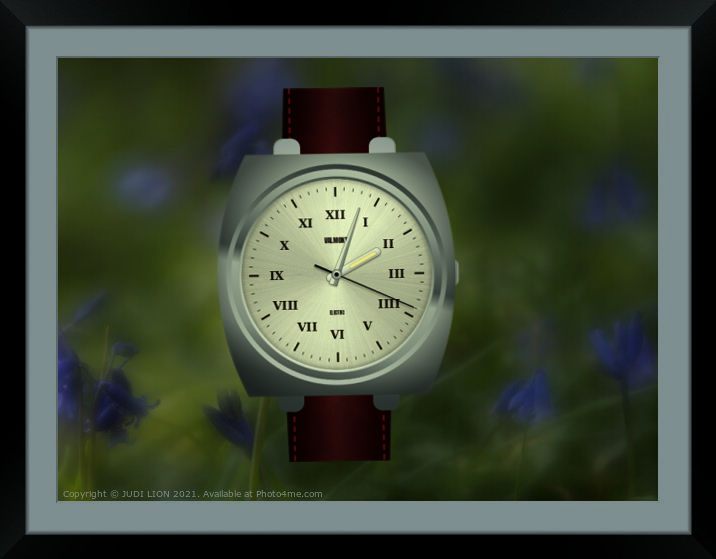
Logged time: 2 h 03 min 19 s
